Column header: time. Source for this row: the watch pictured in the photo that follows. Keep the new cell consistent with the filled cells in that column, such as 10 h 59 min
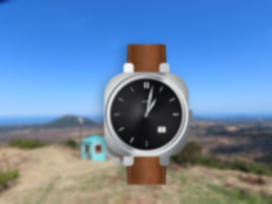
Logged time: 1 h 02 min
